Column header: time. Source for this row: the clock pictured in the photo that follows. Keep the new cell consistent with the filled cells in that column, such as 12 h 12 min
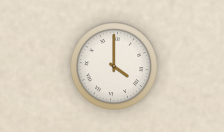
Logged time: 3 h 59 min
